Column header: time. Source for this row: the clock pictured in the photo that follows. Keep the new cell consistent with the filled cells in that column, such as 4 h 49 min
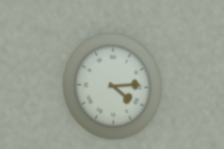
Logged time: 4 h 14 min
